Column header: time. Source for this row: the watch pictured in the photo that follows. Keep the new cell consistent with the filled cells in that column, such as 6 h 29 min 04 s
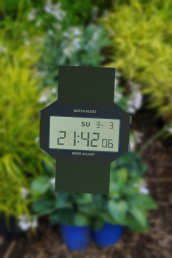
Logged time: 21 h 42 min 06 s
